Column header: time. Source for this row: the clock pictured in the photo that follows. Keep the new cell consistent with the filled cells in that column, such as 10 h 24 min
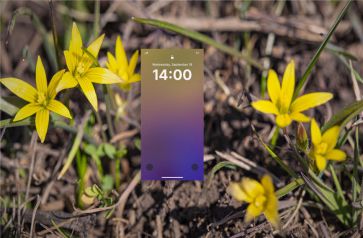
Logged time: 14 h 00 min
